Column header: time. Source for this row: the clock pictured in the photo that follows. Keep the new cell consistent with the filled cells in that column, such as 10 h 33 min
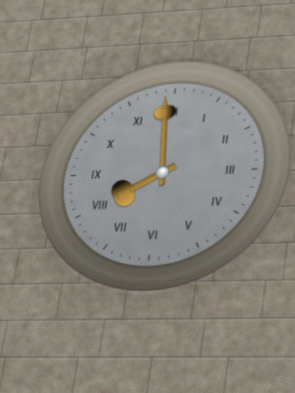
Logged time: 7 h 59 min
